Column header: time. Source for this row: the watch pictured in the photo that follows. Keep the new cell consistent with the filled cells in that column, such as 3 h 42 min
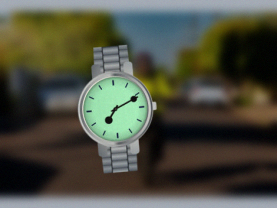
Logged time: 7 h 11 min
